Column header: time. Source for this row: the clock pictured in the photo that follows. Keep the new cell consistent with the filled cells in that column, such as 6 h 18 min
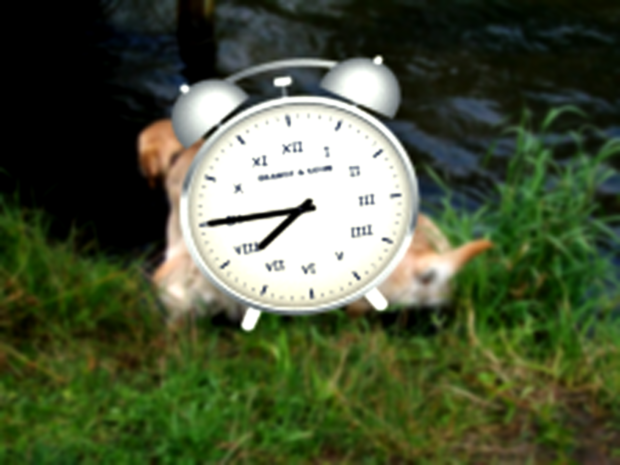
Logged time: 7 h 45 min
